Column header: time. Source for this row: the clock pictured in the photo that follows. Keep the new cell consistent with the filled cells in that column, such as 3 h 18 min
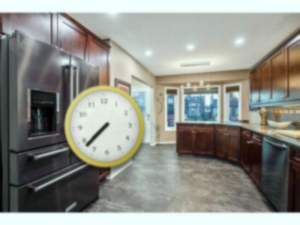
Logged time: 7 h 38 min
